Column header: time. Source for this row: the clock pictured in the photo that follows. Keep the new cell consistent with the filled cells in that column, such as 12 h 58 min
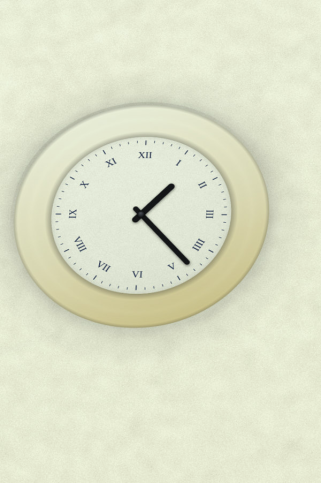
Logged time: 1 h 23 min
